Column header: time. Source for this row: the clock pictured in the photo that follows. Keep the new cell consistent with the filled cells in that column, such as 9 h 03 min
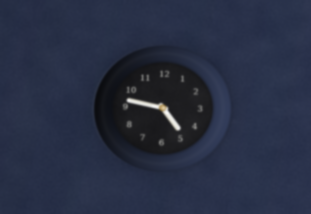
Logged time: 4 h 47 min
